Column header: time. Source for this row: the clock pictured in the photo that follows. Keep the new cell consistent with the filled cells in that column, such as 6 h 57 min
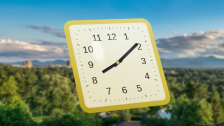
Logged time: 8 h 09 min
